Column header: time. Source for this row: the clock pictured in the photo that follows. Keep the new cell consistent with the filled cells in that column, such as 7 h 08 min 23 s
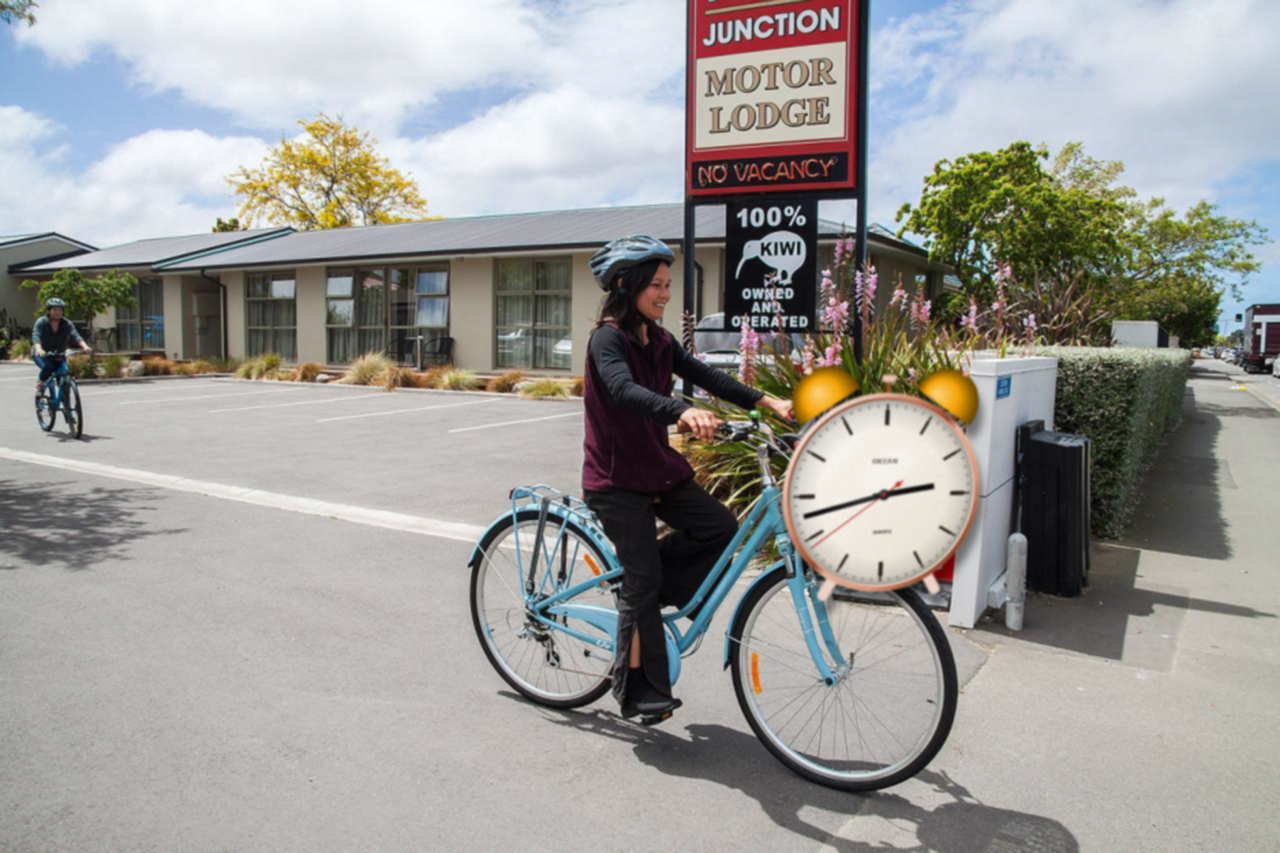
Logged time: 2 h 42 min 39 s
